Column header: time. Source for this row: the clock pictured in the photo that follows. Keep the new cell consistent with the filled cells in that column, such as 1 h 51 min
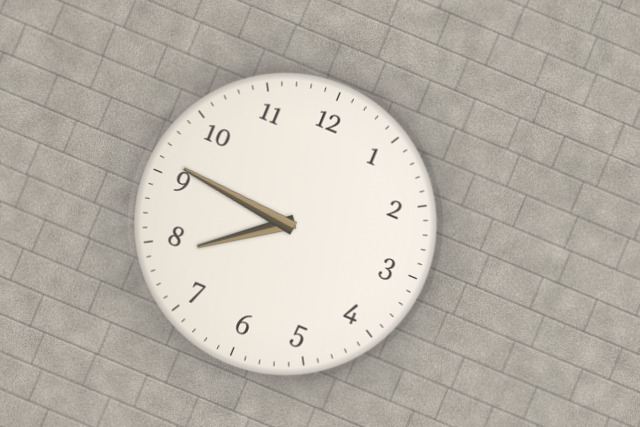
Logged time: 7 h 46 min
